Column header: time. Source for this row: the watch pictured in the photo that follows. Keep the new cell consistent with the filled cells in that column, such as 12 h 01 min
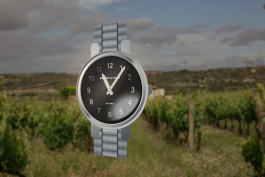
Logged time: 11 h 06 min
